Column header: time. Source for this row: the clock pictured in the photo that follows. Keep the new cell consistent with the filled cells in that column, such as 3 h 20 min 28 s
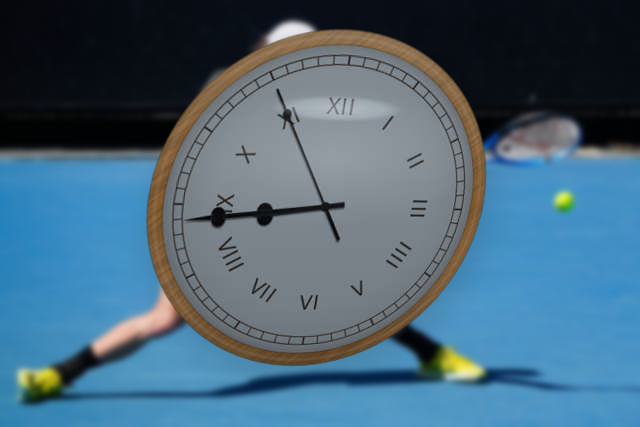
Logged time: 8 h 43 min 55 s
